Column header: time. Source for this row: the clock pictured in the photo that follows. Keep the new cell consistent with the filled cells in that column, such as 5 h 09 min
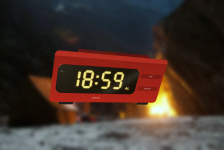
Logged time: 18 h 59 min
